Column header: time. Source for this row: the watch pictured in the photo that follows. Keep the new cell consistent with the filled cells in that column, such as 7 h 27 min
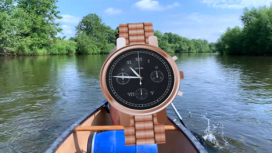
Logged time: 10 h 46 min
